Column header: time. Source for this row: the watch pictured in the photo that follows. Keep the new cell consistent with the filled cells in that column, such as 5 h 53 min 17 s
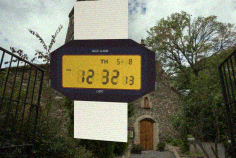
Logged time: 12 h 32 min 13 s
